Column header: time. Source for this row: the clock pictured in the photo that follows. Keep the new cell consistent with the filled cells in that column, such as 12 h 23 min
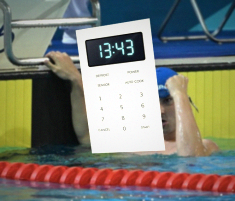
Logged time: 13 h 43 min
